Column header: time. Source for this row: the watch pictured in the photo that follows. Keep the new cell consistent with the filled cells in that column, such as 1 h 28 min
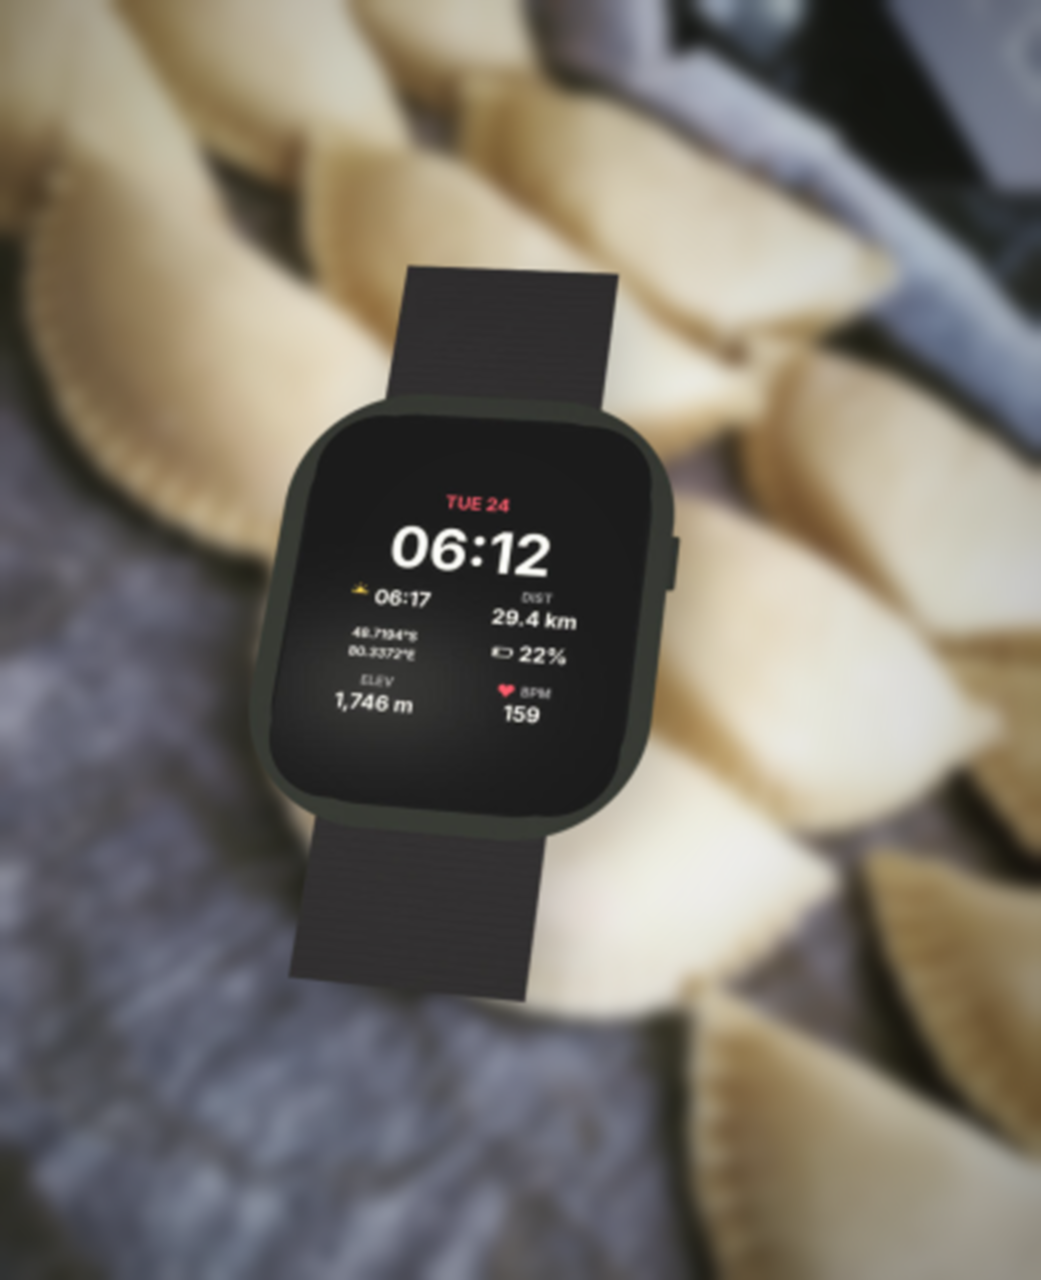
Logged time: 6 h 12 min
